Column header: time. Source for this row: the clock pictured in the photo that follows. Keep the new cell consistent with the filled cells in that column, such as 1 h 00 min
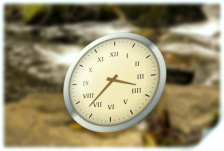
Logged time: 3 h 37 min
